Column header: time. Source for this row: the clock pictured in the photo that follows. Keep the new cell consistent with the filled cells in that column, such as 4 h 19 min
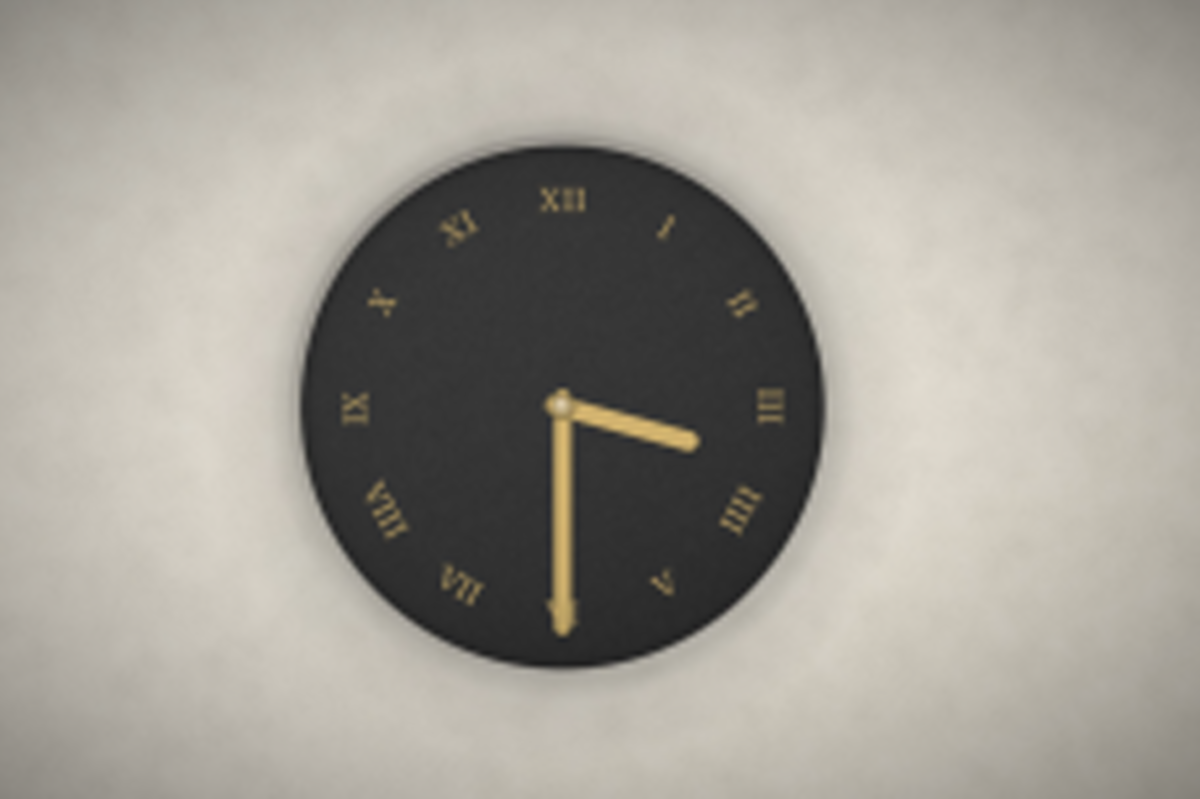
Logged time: 3 h 30 min
